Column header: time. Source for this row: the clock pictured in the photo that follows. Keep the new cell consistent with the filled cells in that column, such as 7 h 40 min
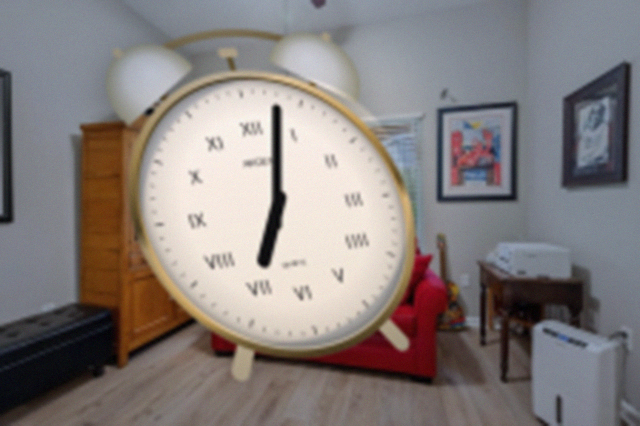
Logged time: 7 h 03 min
